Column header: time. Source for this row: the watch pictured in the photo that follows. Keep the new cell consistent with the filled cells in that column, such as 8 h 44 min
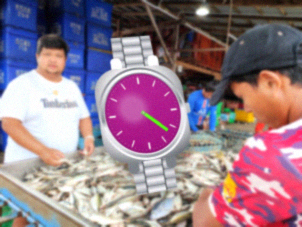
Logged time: 4 h 22 min
